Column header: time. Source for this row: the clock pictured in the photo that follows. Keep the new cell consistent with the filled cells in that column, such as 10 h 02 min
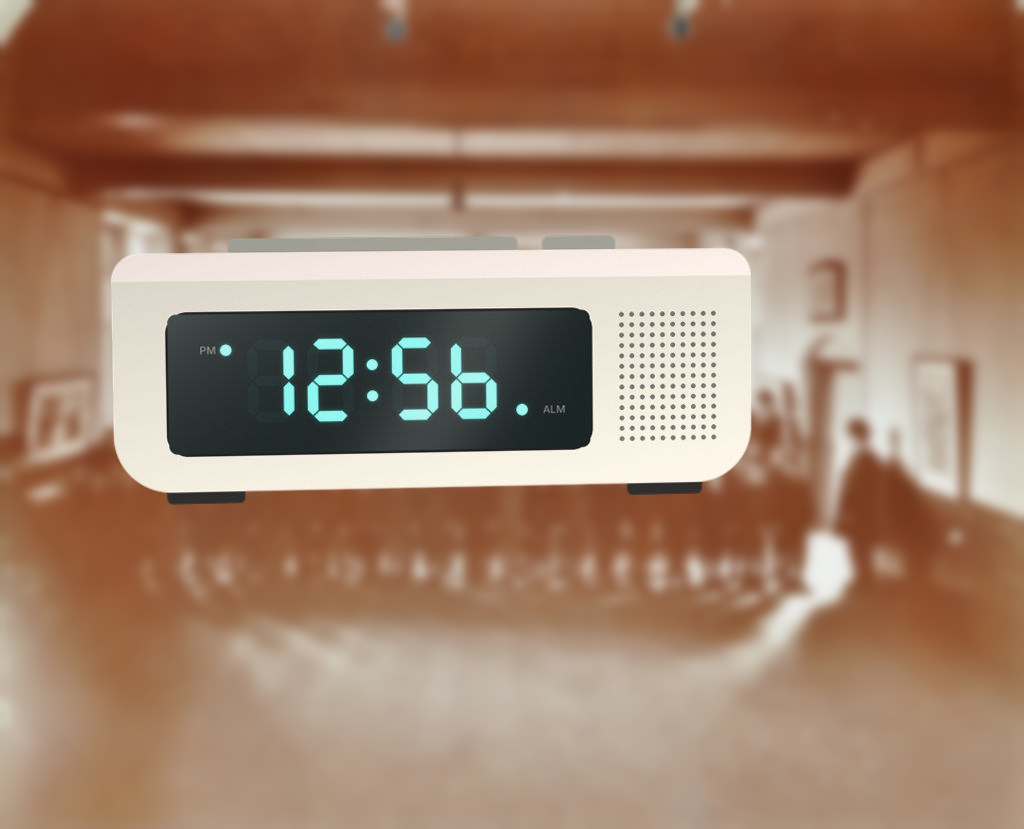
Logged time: 12 h 56 min
